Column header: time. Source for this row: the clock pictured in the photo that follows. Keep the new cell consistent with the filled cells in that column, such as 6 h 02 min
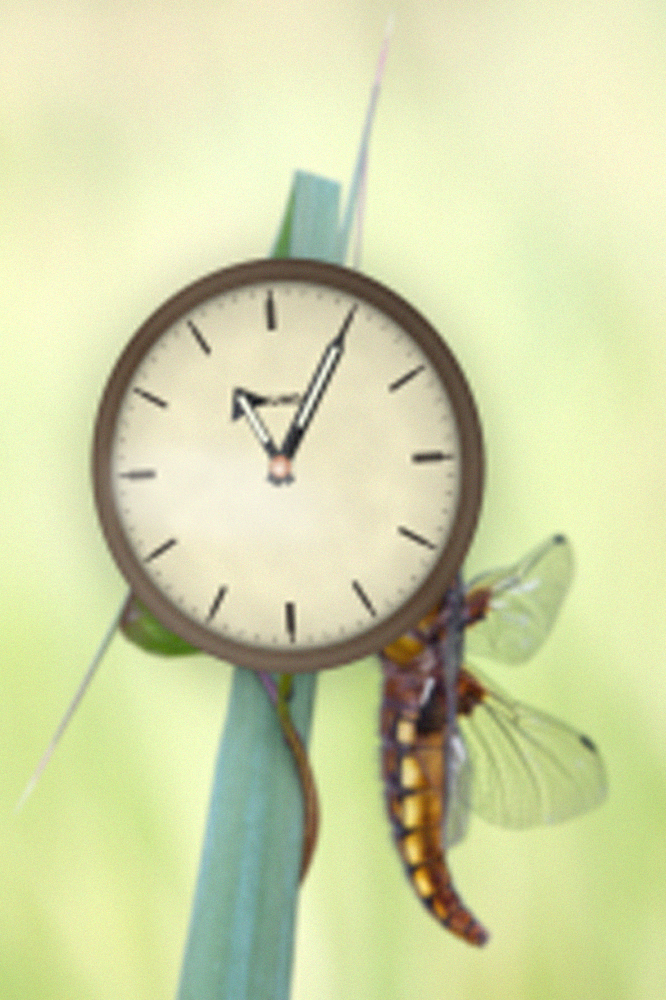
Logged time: 11 h 05 min
